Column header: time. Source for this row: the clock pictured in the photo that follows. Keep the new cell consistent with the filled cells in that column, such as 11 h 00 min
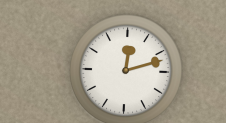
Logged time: 12 h 12 min
